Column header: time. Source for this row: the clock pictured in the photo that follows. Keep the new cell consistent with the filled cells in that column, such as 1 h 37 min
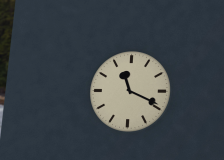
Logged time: 11 h 19 min
